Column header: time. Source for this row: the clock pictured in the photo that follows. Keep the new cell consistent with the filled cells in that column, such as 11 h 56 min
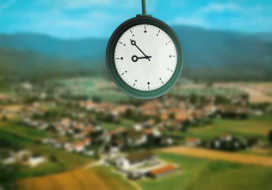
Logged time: 8 h 53 min
